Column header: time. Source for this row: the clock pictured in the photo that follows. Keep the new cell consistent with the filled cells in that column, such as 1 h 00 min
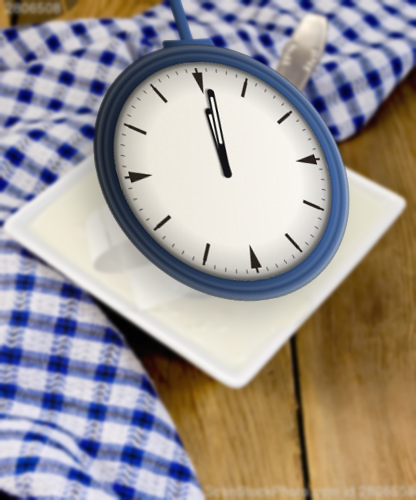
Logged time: 12 h 01 min
